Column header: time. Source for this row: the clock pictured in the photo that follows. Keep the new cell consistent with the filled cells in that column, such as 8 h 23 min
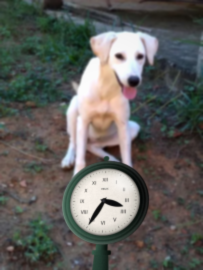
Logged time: 3 h 35 min
